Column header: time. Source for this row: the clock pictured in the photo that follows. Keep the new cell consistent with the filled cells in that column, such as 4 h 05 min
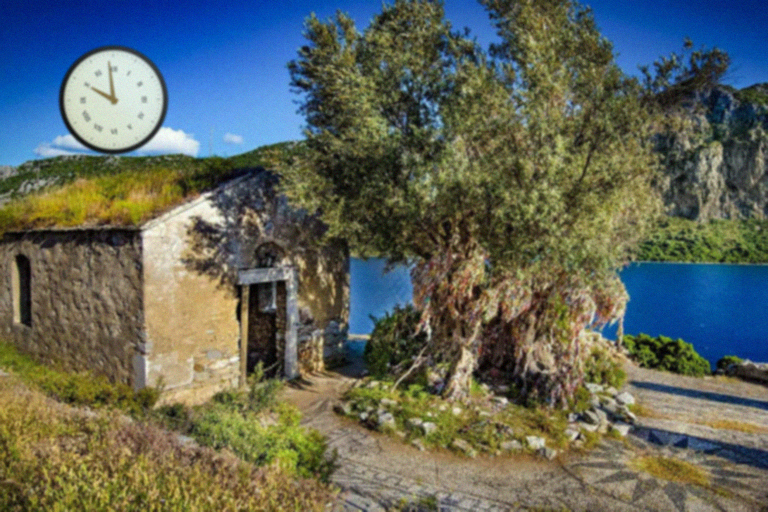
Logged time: 9 h 59 min
